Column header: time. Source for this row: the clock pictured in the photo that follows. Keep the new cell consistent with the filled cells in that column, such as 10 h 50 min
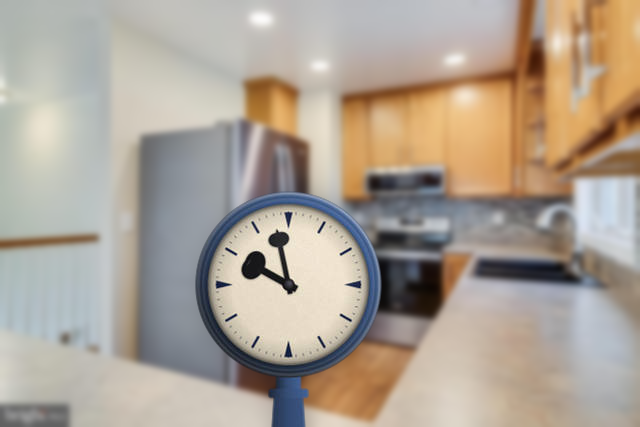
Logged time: 9 h 58 min
